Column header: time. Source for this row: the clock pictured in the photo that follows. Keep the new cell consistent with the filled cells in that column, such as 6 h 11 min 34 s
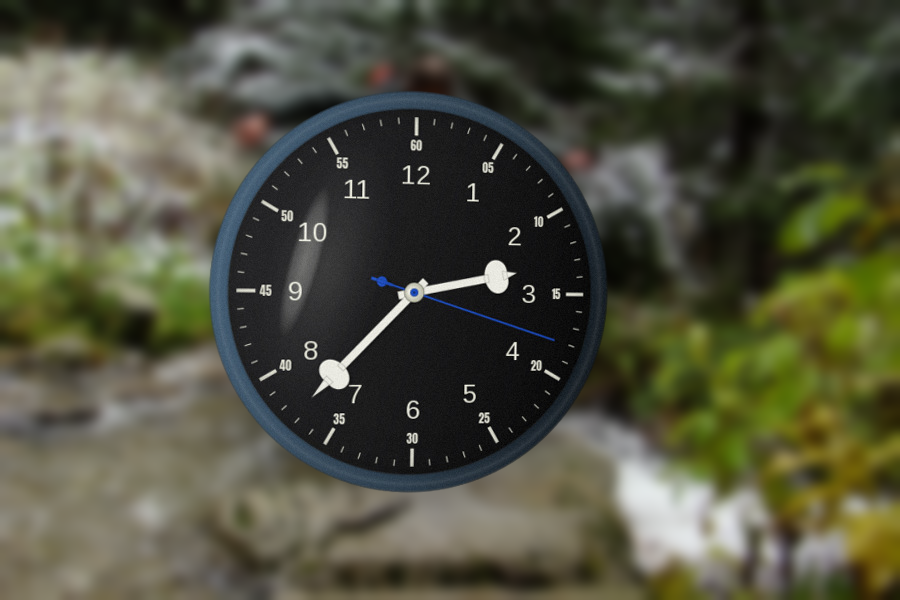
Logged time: 2 h 37 min 18 s
